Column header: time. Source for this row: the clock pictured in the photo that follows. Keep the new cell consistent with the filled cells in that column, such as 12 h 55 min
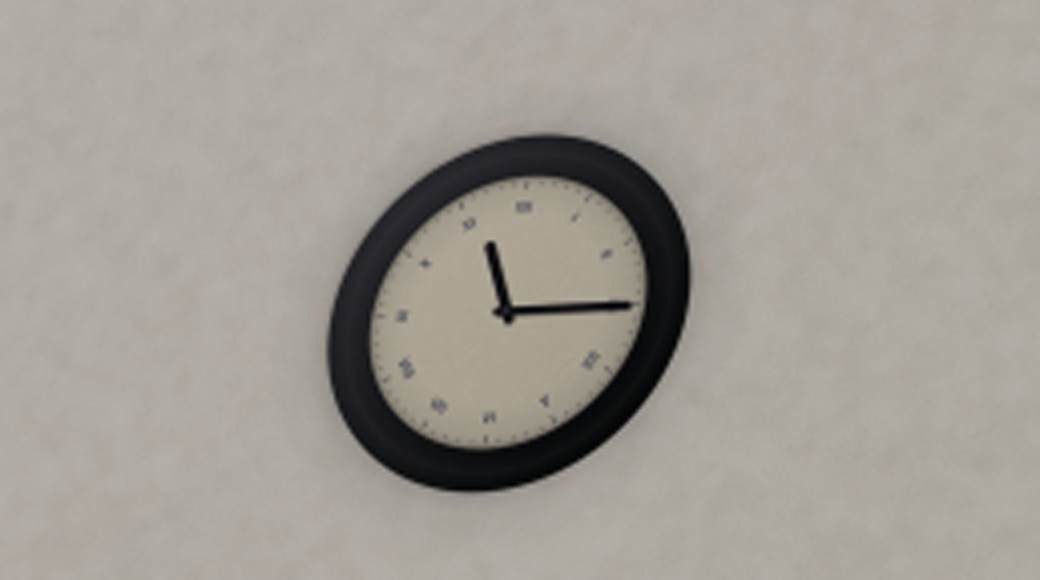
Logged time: 11 h 15 min
